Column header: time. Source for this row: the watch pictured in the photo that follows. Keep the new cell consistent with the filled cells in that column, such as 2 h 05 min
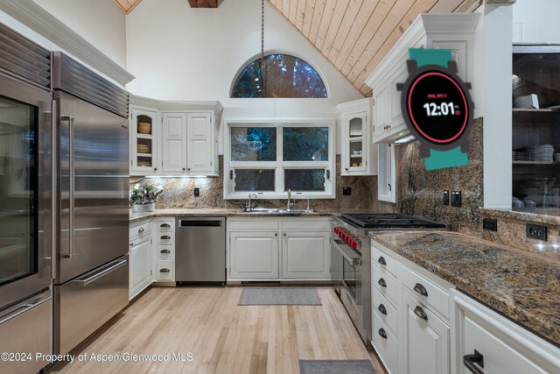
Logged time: 12 h 01 min
